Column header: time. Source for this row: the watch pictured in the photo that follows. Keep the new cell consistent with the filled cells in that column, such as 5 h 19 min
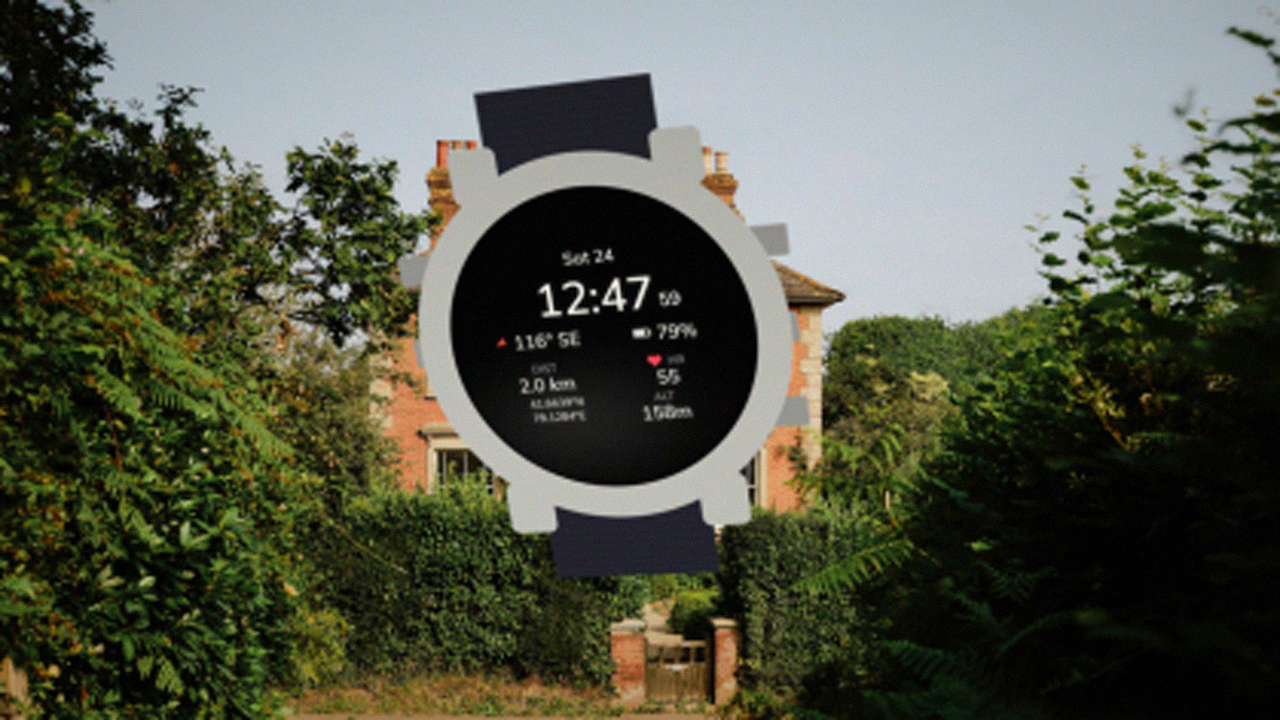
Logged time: 12 h 47 min
